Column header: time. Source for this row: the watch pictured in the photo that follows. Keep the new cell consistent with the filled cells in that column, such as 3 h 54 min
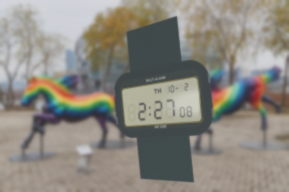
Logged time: 2 h 27 min
